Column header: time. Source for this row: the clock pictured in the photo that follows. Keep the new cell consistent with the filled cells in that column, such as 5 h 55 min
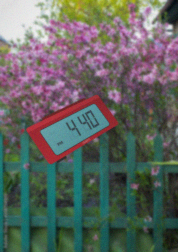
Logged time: 4 h 40 min
